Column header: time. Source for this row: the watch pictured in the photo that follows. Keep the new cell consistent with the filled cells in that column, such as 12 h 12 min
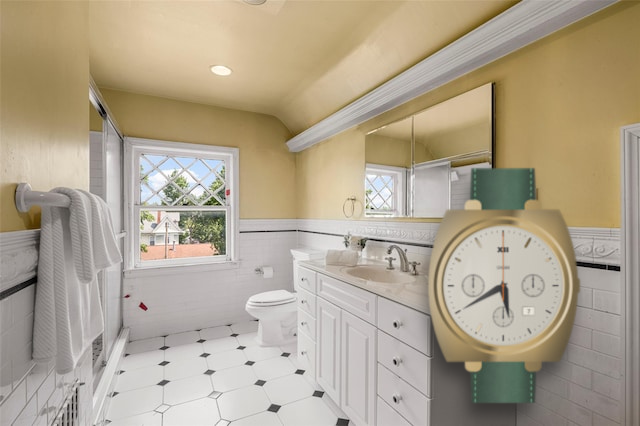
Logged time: 5 h 40 min
